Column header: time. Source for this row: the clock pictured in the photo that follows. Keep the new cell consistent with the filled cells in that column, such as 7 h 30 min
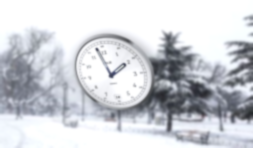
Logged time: 1 h 58 min
